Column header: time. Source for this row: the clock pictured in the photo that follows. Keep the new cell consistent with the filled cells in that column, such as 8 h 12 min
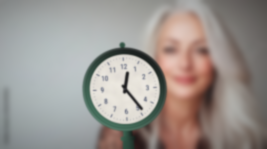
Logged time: 12 h 24 min
